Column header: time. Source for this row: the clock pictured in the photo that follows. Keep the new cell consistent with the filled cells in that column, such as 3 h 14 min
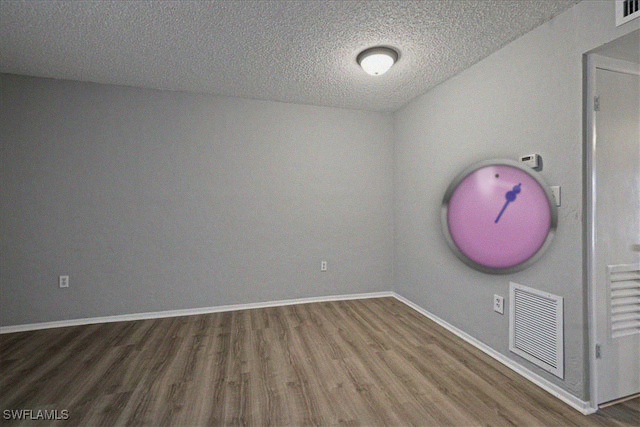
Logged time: 1 h 06 min
